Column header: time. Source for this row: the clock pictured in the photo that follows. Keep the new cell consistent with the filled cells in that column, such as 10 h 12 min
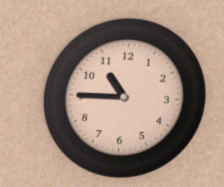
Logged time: 10 h 45 min
